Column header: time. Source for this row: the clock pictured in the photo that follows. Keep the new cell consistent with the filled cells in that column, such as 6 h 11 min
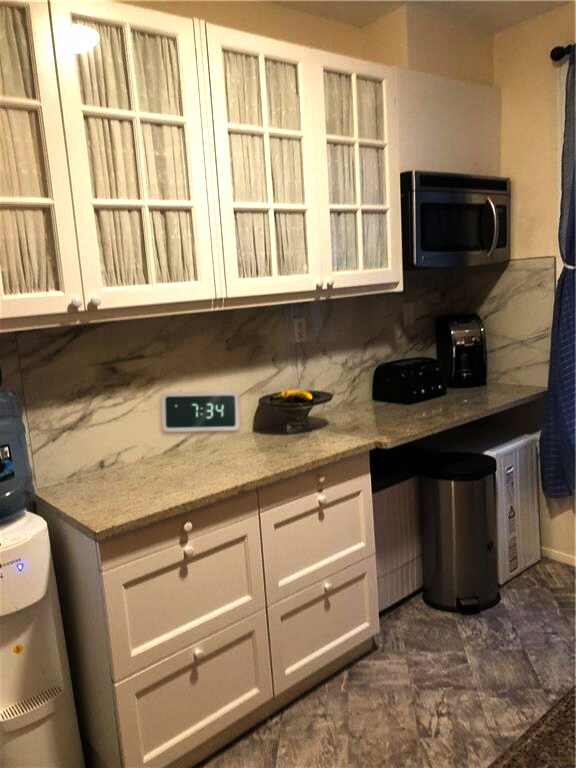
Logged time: 7 h 34 min
